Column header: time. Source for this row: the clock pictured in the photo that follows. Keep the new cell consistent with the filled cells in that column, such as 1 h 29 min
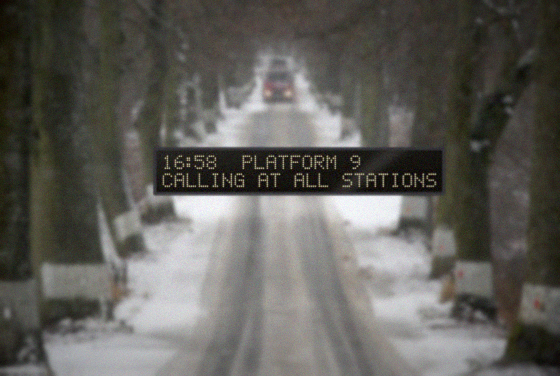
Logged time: 16 h 58 min
